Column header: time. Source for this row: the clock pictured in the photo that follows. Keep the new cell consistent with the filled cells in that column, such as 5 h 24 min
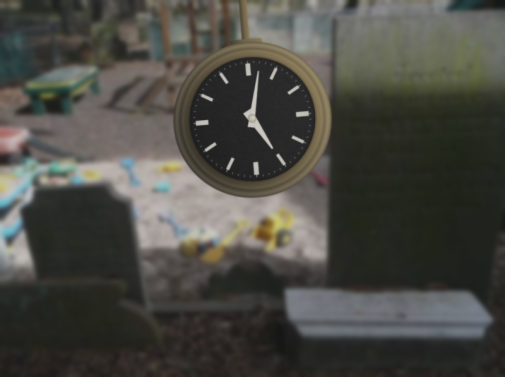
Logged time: 5 h 02 min
